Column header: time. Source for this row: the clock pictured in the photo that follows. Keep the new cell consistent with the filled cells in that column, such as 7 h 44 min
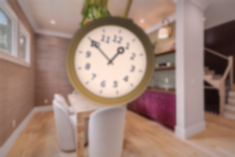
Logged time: 12 h 50 min
